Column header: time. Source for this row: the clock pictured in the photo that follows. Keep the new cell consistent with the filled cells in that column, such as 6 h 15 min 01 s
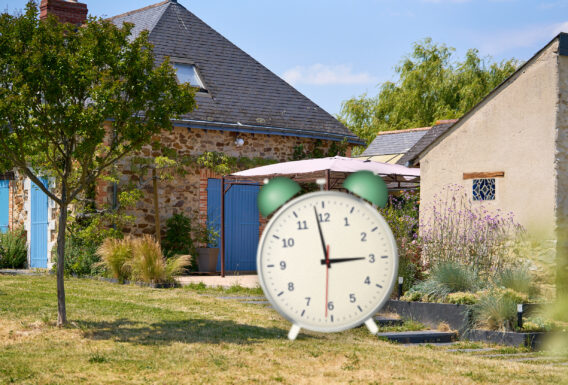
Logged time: 2 h 58 min 31 s
